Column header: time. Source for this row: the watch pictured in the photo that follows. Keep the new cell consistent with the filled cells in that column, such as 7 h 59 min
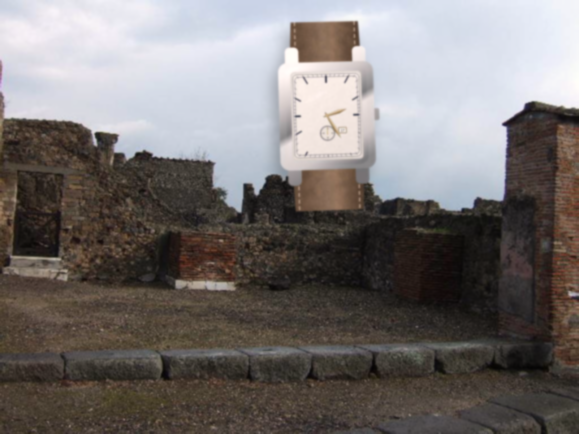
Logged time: 2 h 25 min
